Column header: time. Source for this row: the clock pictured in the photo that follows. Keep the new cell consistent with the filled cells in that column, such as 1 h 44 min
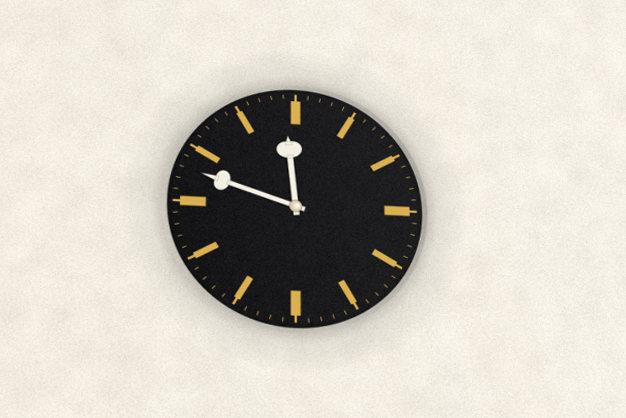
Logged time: 11 h 48 min
